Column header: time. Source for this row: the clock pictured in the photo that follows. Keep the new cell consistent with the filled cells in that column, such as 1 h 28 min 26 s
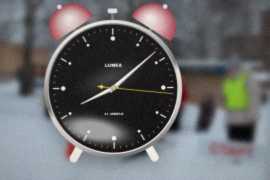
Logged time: 8 h 08 min 16 s
